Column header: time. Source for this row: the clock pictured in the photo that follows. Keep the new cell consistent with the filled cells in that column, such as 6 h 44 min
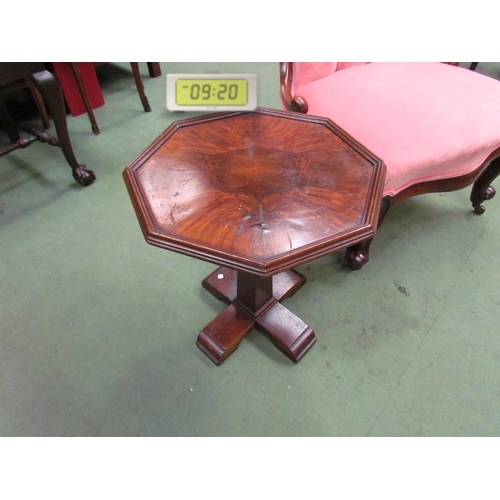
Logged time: 9 h 20 min
